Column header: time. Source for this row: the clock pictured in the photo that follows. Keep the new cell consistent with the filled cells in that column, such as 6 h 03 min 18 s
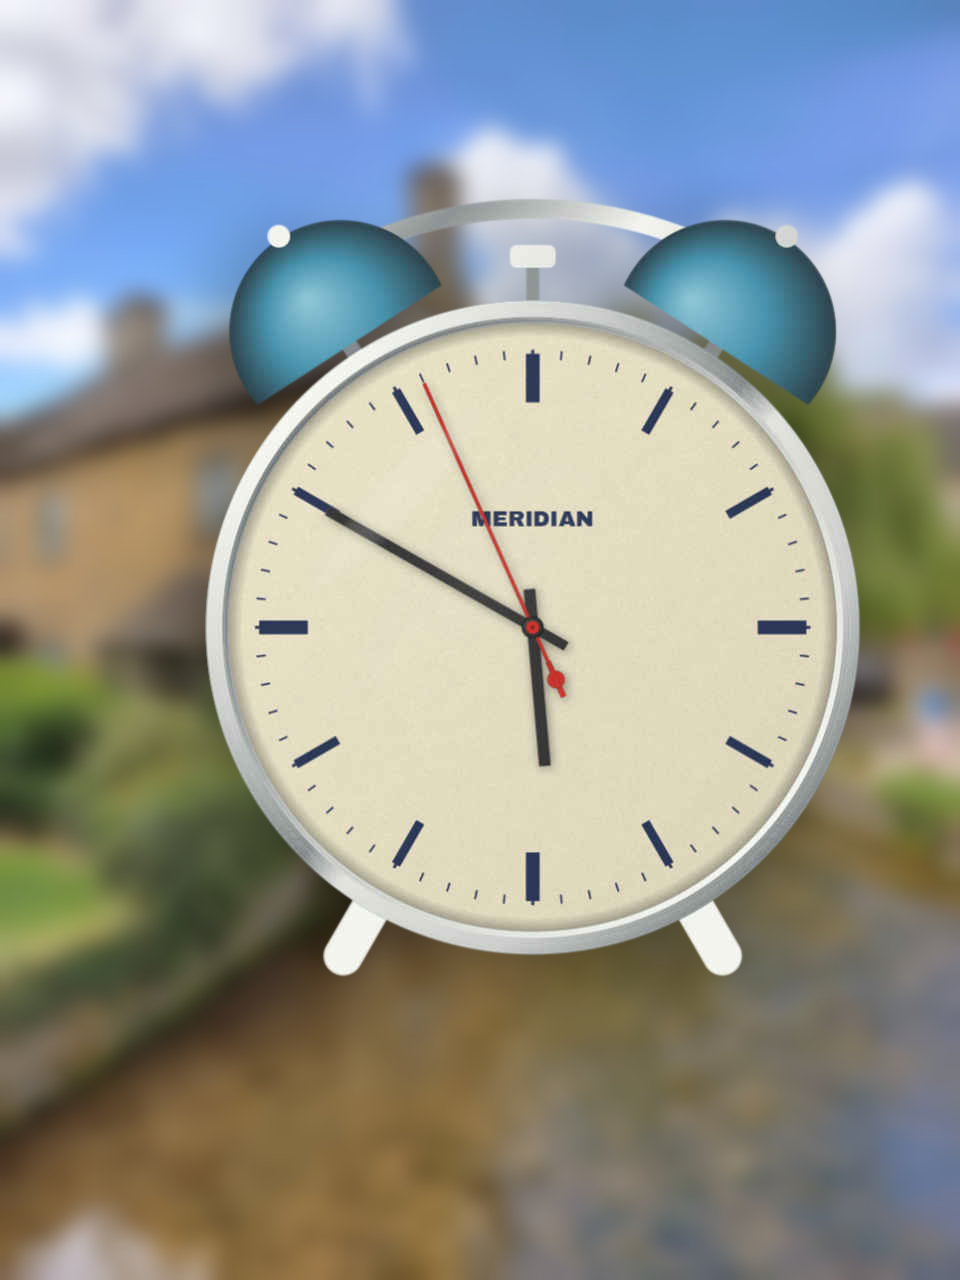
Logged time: 5 h 49 min 56 s
